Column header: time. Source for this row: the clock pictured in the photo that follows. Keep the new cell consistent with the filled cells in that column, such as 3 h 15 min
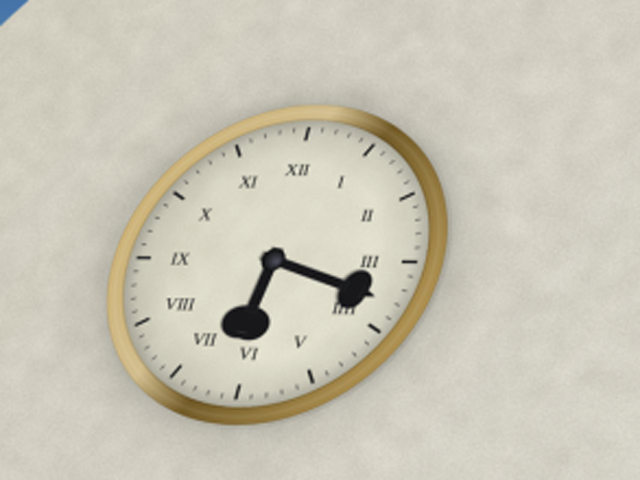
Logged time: 6 h 18 min
